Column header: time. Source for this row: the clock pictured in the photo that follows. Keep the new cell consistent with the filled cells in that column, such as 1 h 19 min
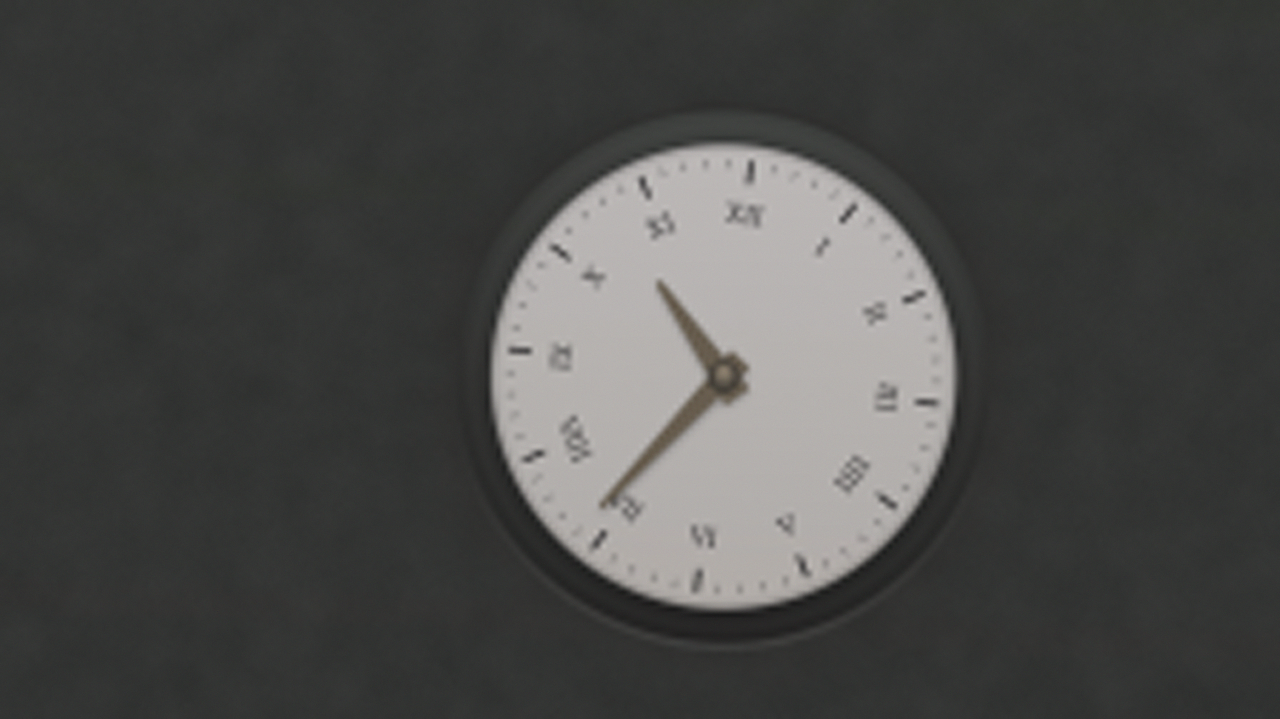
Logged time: 10 h 36 min
